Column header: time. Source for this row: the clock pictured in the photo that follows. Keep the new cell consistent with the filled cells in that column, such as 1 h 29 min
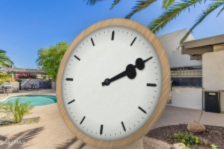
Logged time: 2 h 10 min
